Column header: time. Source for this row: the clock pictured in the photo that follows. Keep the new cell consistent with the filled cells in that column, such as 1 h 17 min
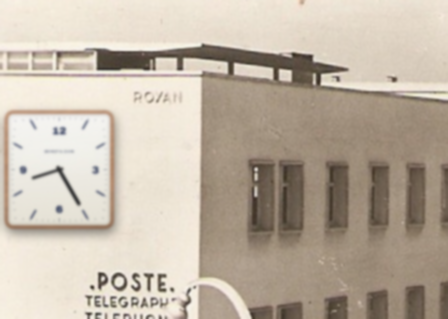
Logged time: 8 h 25 min
